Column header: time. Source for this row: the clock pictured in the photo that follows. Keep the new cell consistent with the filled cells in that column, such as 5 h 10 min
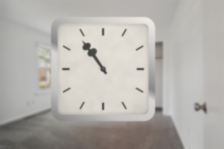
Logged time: 10 h 54 min
